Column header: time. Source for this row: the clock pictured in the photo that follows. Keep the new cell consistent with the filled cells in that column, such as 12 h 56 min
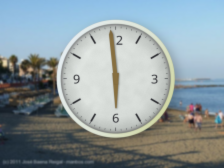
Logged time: 5 h 59 min
